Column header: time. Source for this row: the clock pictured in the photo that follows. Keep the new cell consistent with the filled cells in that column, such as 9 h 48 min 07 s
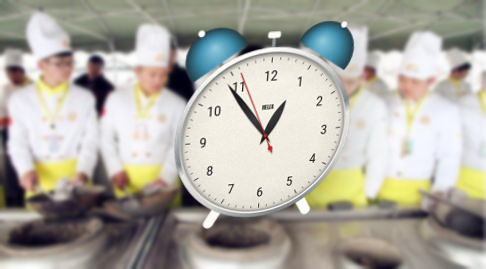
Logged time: 12 h 53 min 56 s
